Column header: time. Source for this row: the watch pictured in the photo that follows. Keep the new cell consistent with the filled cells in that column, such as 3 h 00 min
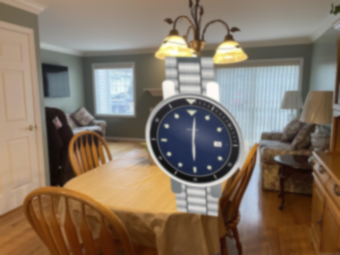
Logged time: 6 h 01 min
